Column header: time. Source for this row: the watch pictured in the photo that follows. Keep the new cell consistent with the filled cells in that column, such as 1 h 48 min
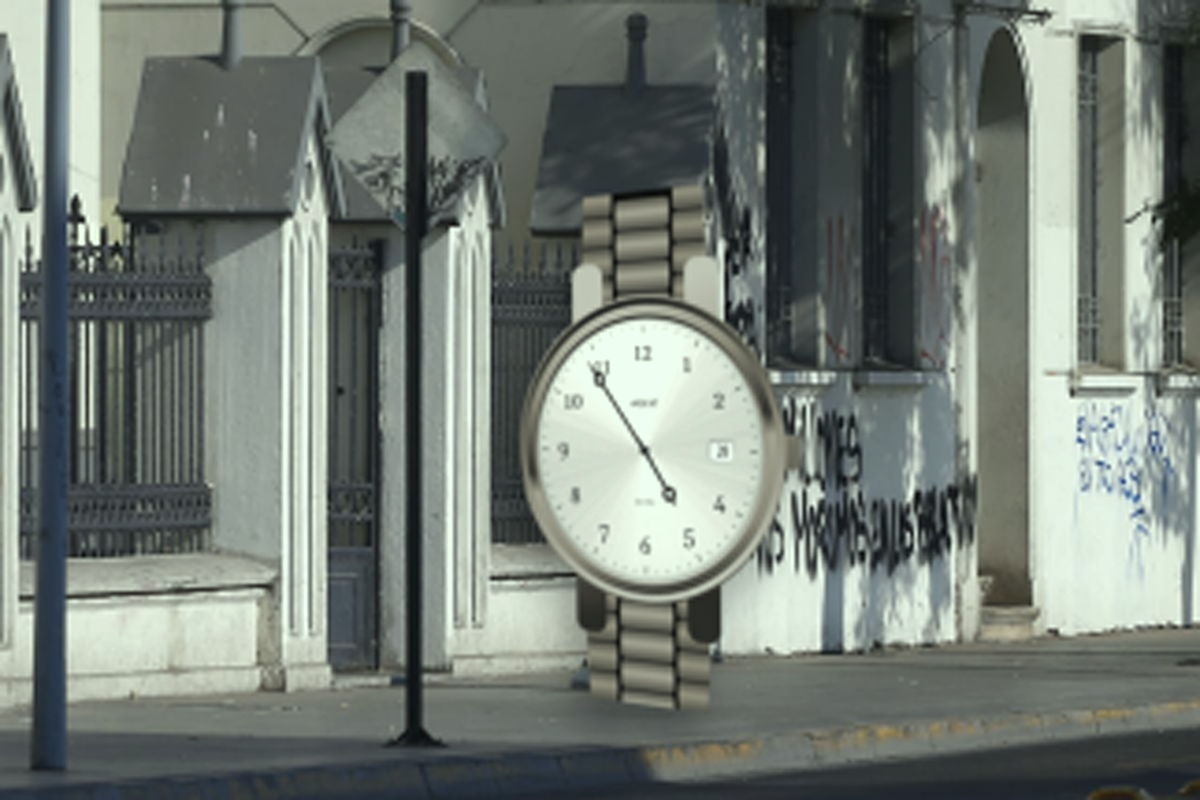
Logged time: 4 h 54 min
